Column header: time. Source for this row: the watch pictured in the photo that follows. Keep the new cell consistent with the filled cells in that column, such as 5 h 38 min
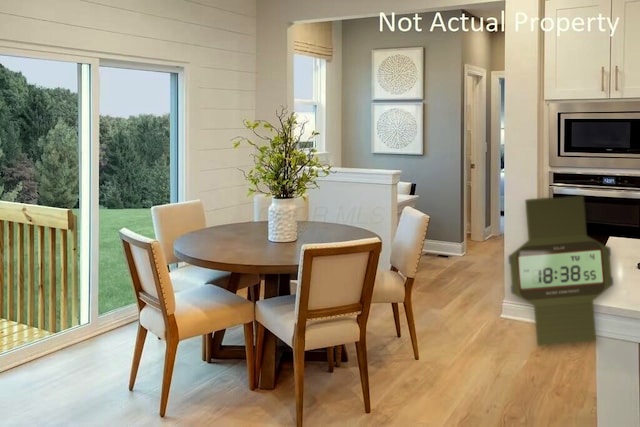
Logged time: 18 h 38 min
